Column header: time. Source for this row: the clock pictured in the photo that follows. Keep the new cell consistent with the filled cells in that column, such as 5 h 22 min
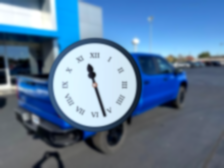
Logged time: 11 h 27 min
